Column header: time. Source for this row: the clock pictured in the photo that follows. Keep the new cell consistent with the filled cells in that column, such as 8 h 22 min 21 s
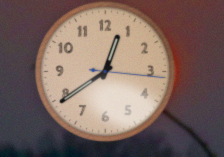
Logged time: 12 h 39 min 16 s
